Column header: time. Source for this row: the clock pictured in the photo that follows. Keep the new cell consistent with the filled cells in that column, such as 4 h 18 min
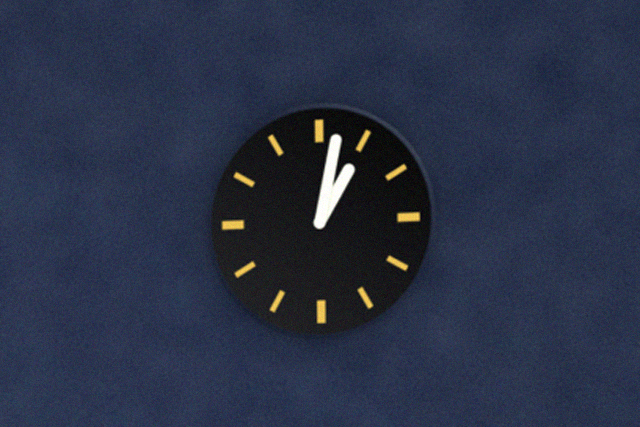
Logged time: 1 h 02 min
